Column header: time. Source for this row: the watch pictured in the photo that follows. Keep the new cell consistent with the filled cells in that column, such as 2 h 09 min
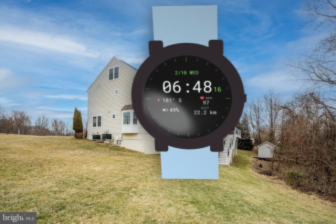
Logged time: 6 h 48 min
